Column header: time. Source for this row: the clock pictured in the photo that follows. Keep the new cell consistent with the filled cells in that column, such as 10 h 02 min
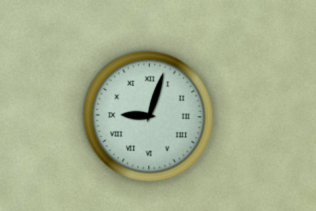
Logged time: 9 h 03 min
